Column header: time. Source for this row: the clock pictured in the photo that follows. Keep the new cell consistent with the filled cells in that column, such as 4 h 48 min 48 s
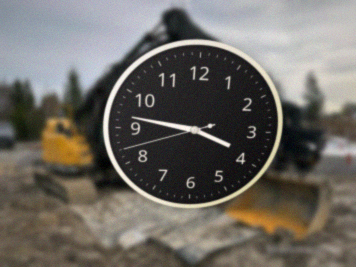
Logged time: 3 h 46 min 42 s
